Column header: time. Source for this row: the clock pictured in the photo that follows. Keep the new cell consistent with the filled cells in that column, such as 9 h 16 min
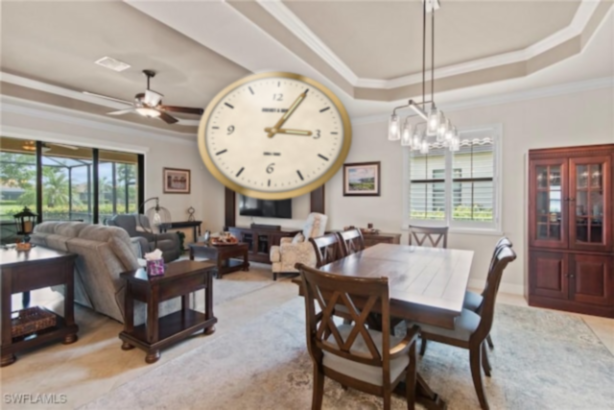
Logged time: 3 h 05 min
